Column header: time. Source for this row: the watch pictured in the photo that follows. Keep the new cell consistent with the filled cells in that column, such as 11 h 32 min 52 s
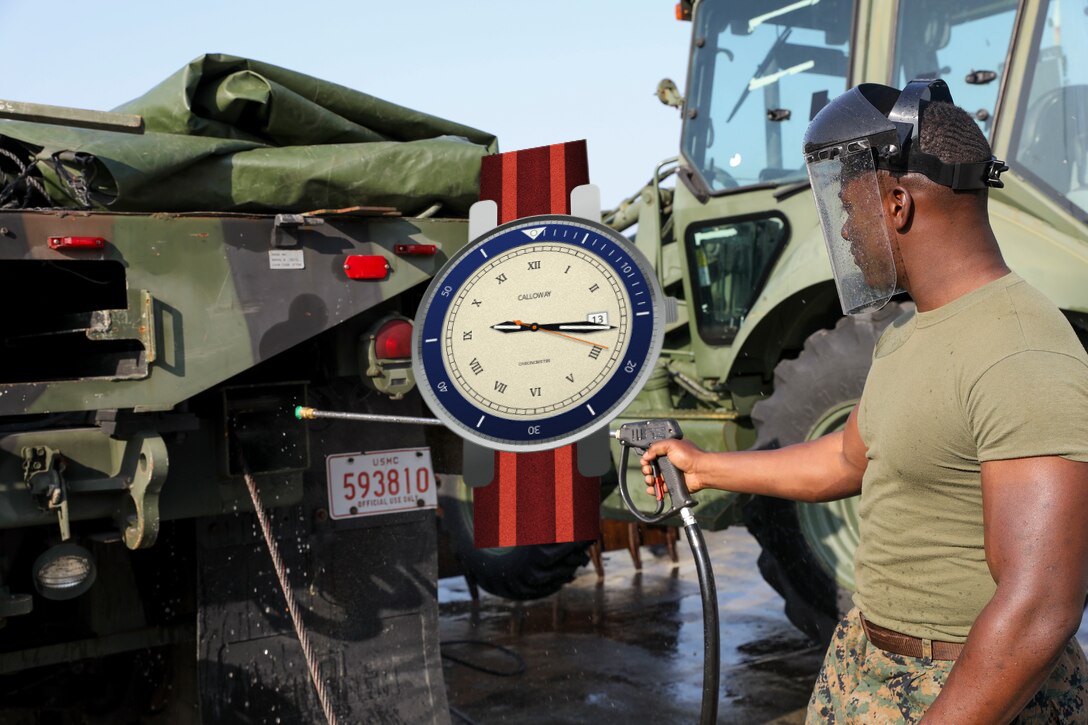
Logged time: 9 h 16 min 19 s
